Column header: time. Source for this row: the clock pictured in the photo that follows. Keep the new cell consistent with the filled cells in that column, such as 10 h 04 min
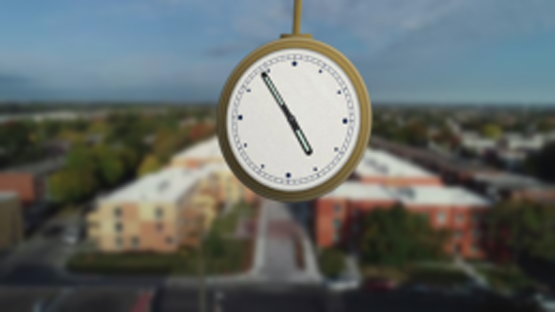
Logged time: 4 h 54 min
